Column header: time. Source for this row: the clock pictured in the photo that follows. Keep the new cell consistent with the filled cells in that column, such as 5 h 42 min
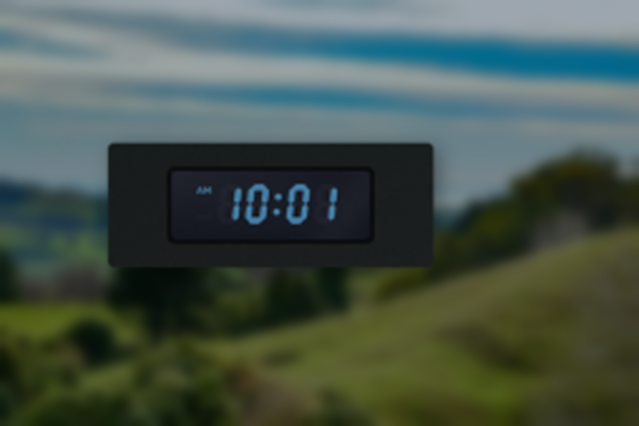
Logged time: 10 h 01 min
